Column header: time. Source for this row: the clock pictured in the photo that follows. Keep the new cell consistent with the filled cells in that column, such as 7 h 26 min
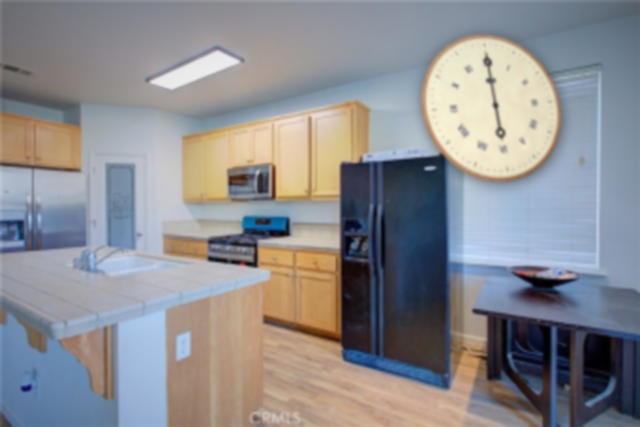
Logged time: 6 h 00 min
